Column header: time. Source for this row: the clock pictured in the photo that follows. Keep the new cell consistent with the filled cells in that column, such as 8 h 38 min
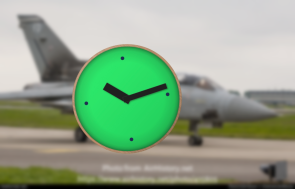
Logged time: 10 h 13 min
